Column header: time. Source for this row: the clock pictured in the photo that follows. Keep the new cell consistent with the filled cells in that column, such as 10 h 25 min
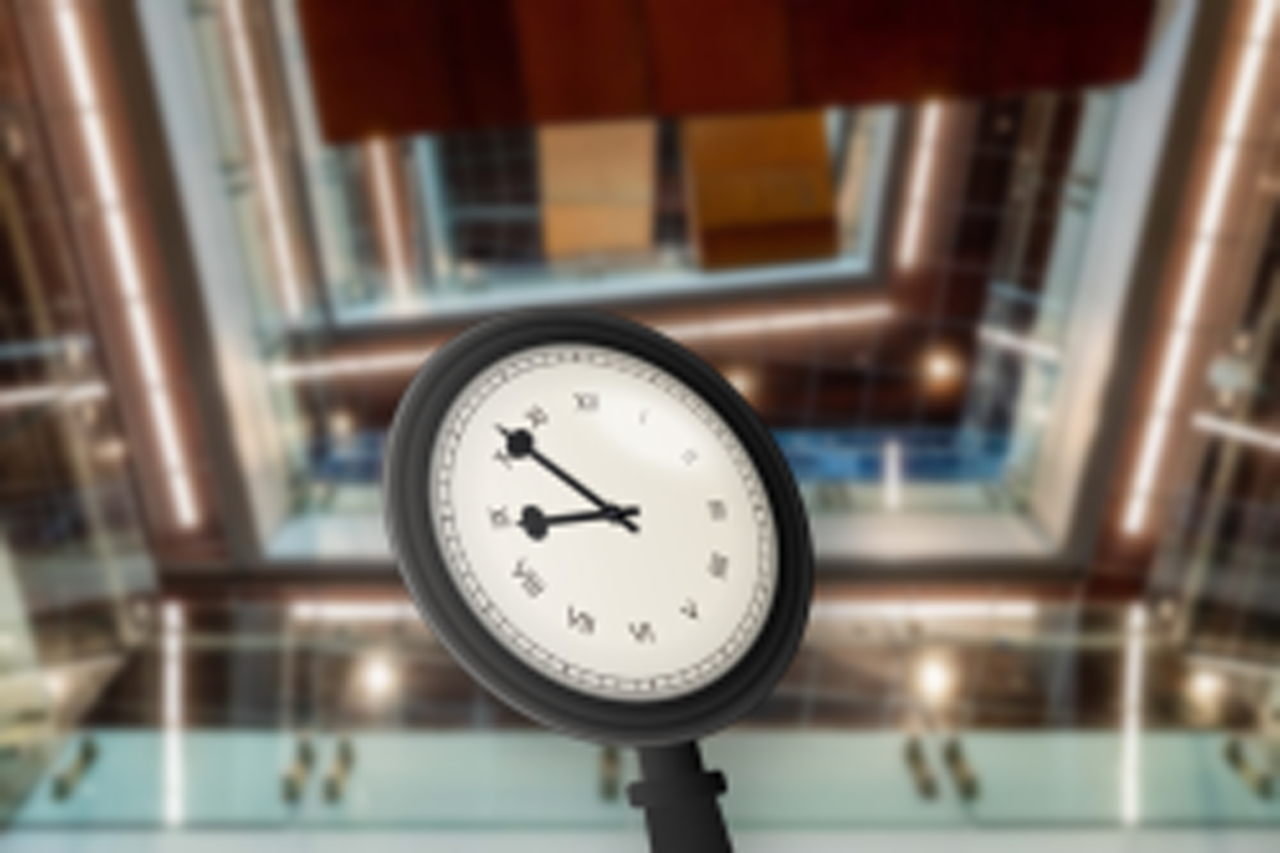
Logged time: 8 h 52 min
